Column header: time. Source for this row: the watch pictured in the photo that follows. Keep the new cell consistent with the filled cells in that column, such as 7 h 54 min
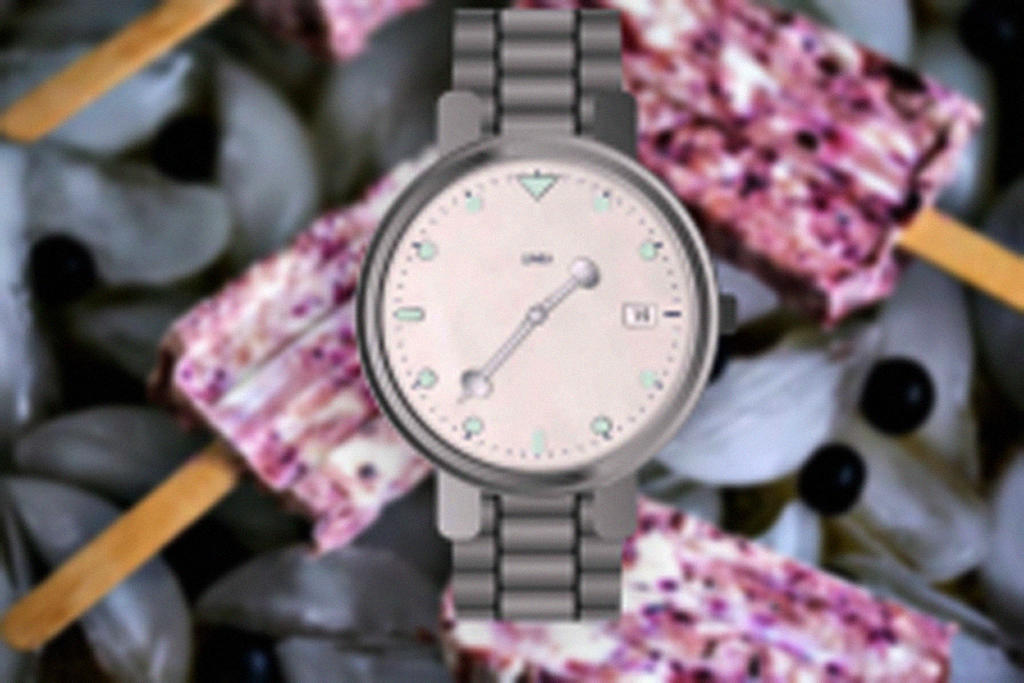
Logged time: 1 h 37 min
